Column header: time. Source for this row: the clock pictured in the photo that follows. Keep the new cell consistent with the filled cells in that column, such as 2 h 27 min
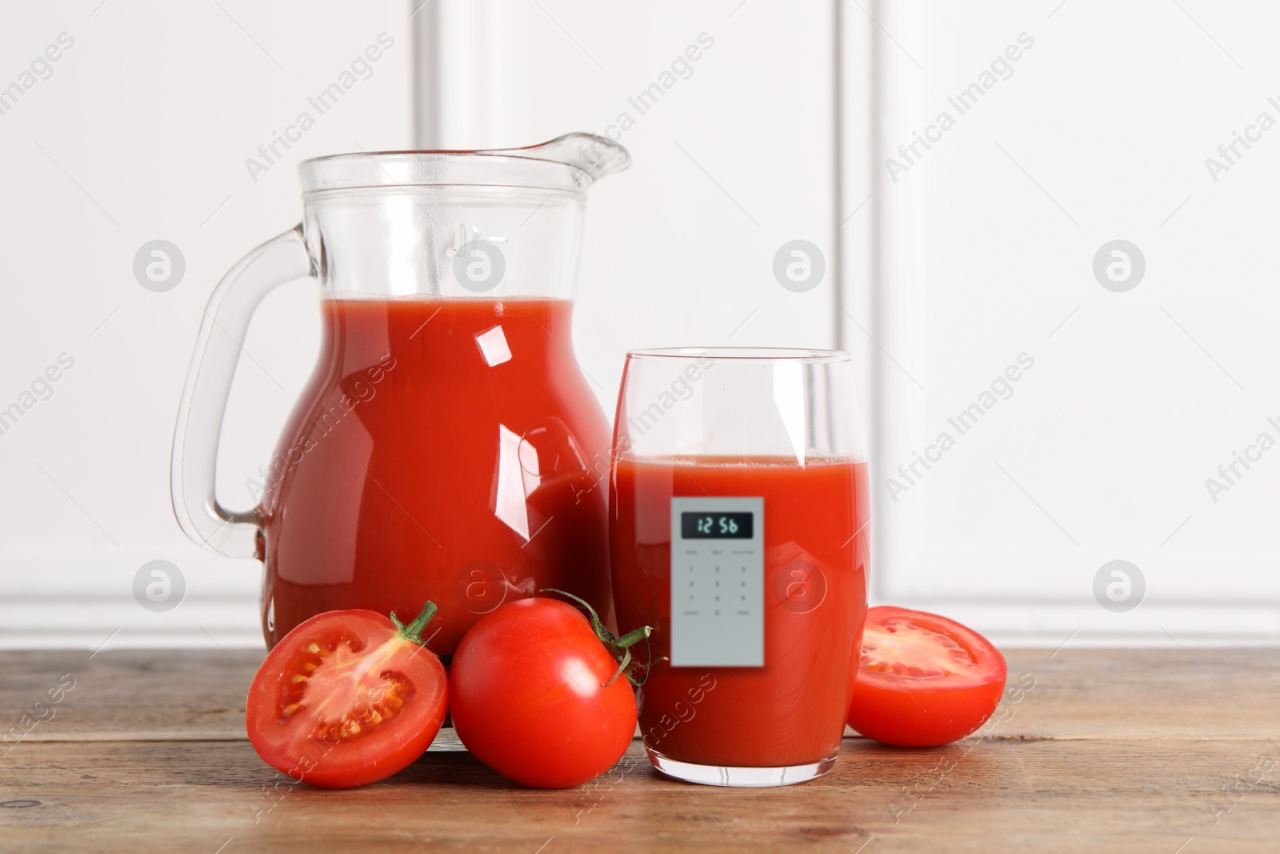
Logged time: 12 h 56 min
